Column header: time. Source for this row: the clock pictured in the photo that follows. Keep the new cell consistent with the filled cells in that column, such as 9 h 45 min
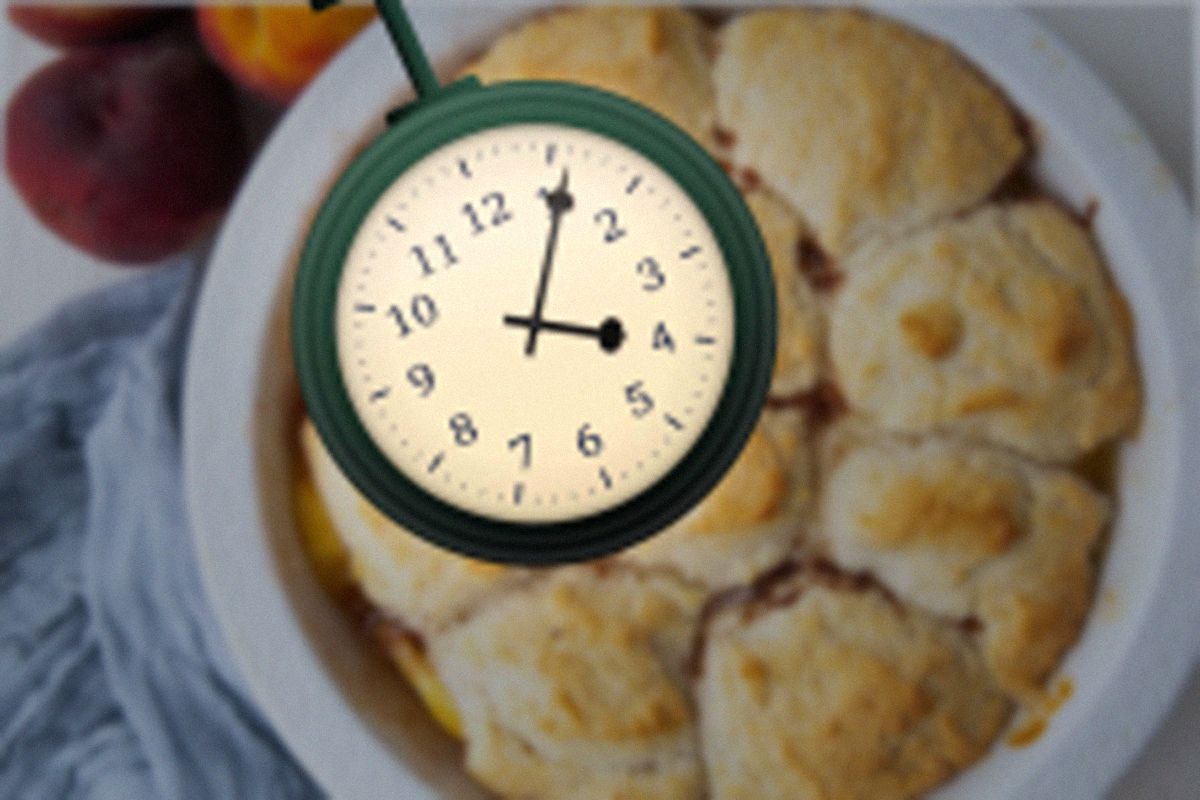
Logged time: 4 h 06 min
